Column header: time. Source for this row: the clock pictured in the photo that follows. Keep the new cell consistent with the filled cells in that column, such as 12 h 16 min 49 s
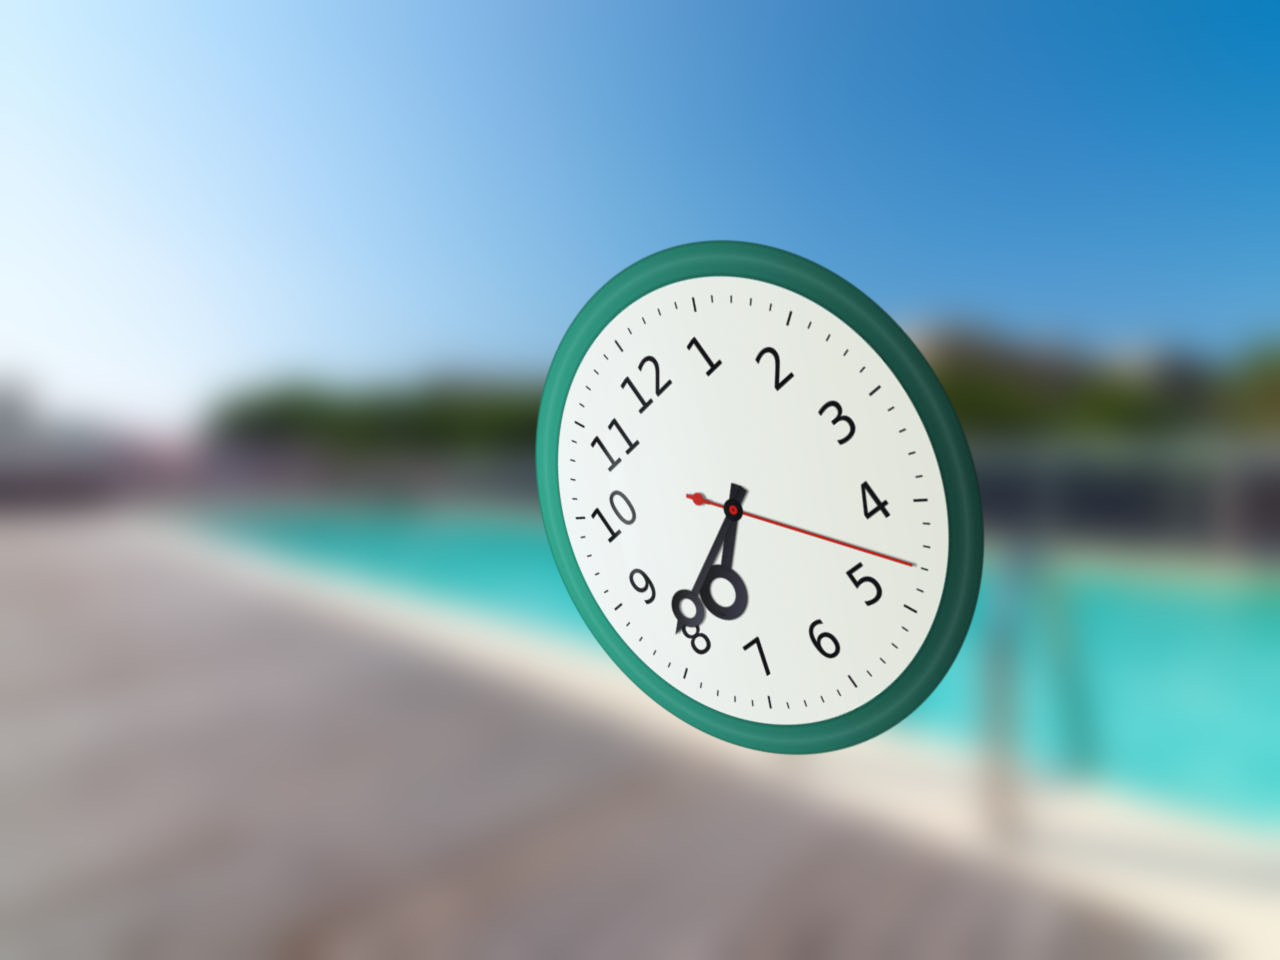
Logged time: 7 h 41 min 23 s
